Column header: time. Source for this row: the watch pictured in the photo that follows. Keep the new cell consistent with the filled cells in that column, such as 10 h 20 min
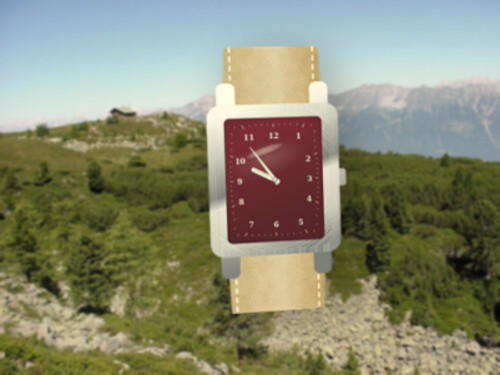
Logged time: 9 h 54 min
